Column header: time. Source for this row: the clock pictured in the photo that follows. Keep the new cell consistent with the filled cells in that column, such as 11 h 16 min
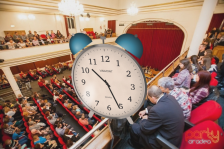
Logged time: 10 h 26 min
